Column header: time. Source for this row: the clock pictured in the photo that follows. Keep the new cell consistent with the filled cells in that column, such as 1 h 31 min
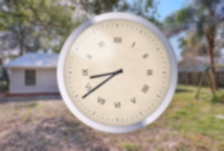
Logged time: 8 h 39 min
